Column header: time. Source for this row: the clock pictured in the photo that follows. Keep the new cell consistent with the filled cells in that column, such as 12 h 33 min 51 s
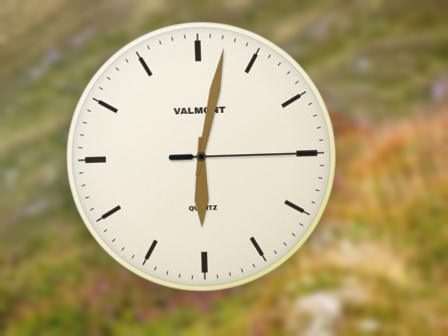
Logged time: 6 h 02 min 15 s
